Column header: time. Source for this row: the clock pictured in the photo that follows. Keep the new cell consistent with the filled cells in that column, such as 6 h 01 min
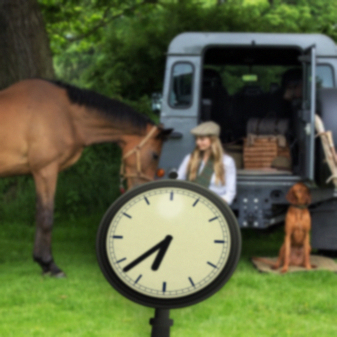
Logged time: 6 h 38 min
